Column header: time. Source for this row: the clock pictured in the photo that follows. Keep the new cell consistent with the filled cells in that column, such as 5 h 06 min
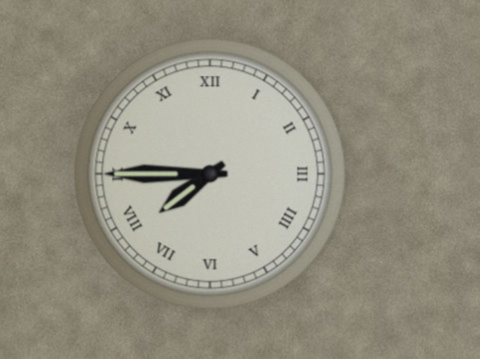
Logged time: 7 h 45 min
